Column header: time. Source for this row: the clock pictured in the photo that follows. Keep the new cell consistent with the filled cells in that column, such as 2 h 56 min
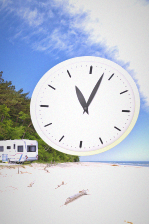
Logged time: 11 h 03 min
